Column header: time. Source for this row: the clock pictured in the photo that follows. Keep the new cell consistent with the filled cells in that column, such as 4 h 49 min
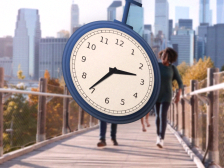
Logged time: 2 h 36 min
